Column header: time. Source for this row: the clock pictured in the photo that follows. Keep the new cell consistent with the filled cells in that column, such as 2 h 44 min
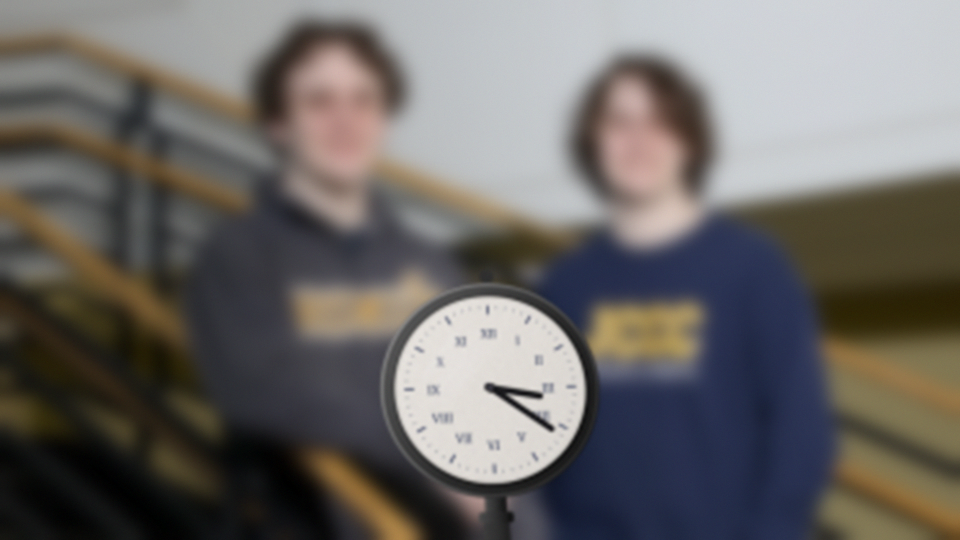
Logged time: 3 h 21 min
